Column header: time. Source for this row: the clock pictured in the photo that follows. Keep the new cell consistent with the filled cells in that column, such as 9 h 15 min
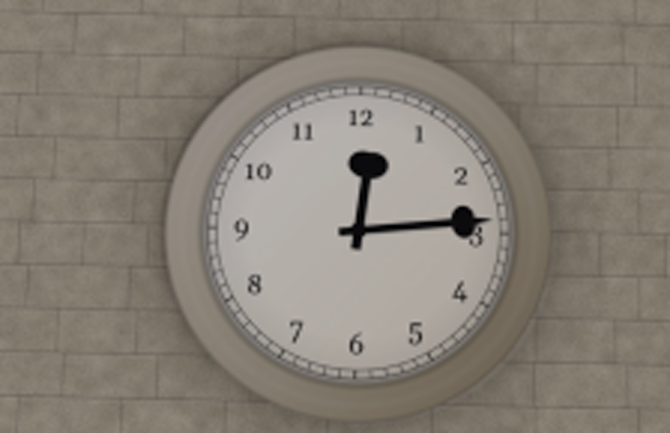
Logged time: 12 h 14 min
